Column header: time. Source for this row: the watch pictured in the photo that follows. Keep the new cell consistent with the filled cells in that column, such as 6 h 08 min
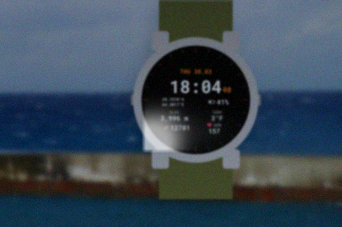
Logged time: 18 h 04 min
